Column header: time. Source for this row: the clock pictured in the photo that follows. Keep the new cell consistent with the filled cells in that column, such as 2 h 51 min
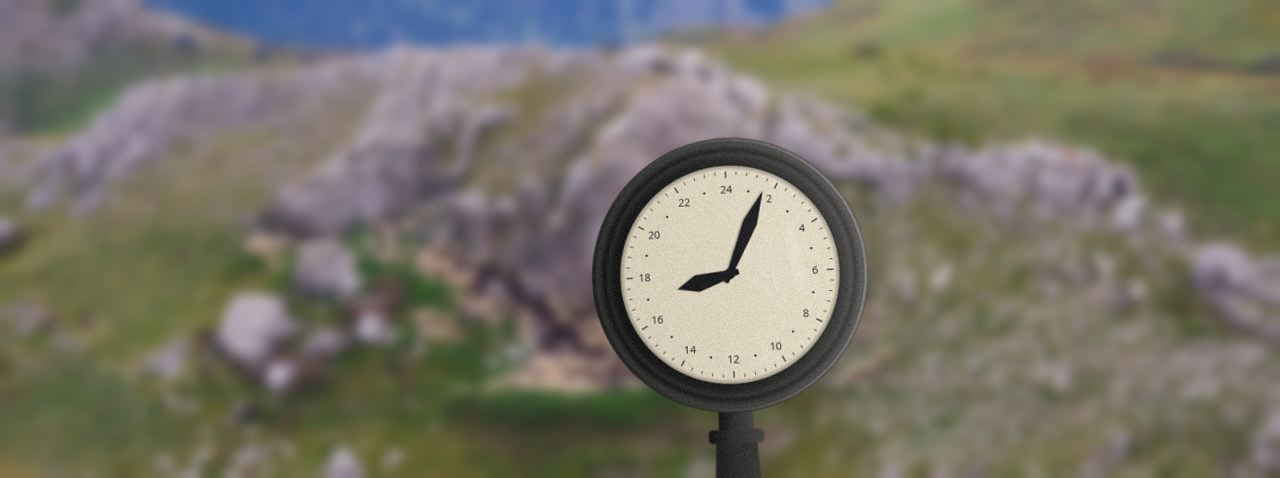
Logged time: 17 h 04 min
